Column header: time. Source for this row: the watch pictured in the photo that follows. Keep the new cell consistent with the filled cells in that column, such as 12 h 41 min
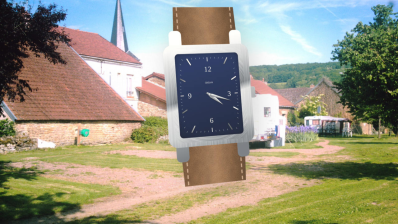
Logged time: 4 h 18 min
